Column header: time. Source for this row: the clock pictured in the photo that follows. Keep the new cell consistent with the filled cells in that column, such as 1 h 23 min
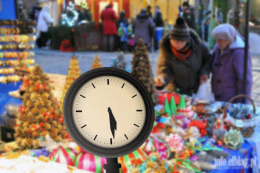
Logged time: 5 h 29 min
